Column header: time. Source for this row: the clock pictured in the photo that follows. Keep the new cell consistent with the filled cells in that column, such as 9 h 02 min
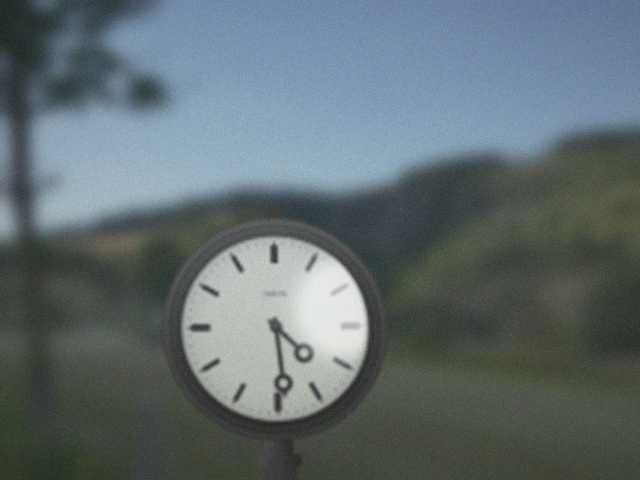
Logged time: 4 h 29 min
